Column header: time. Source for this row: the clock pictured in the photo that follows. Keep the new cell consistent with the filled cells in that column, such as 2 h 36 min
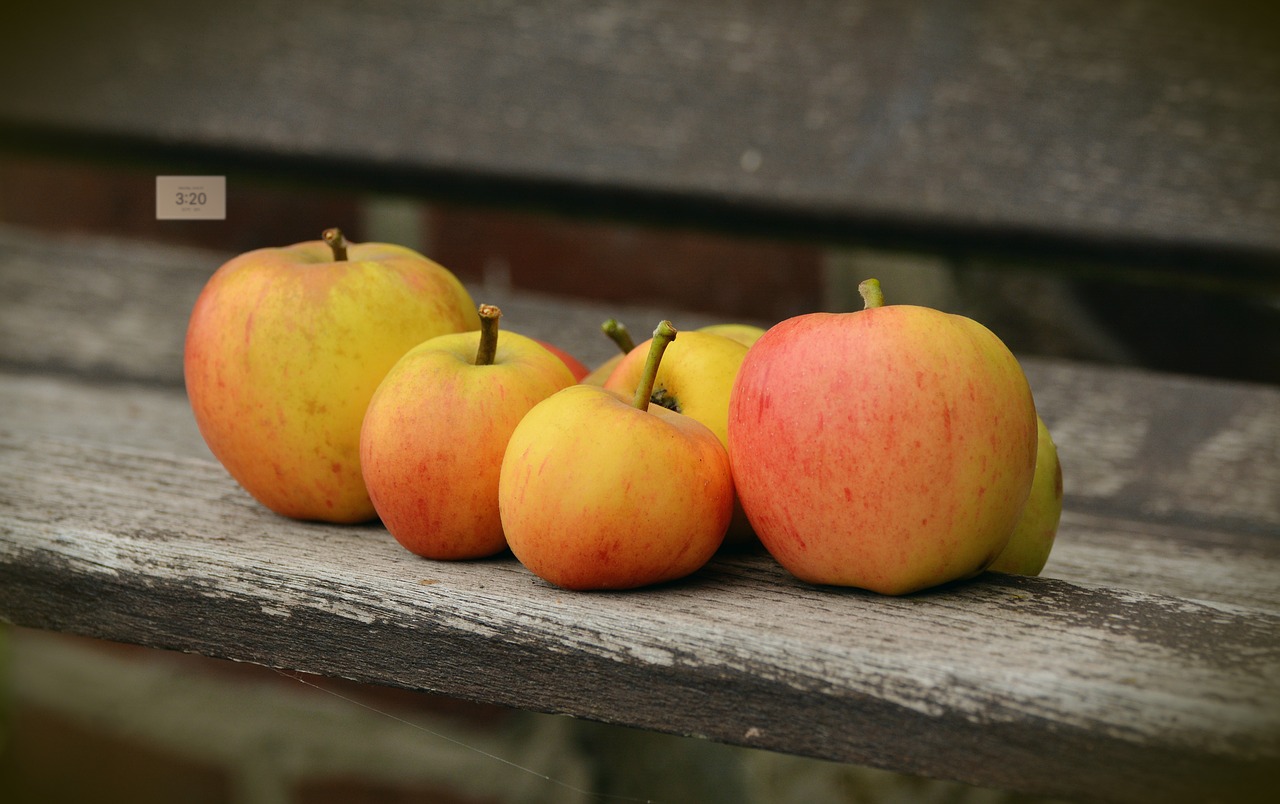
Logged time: 3 h 20 min
